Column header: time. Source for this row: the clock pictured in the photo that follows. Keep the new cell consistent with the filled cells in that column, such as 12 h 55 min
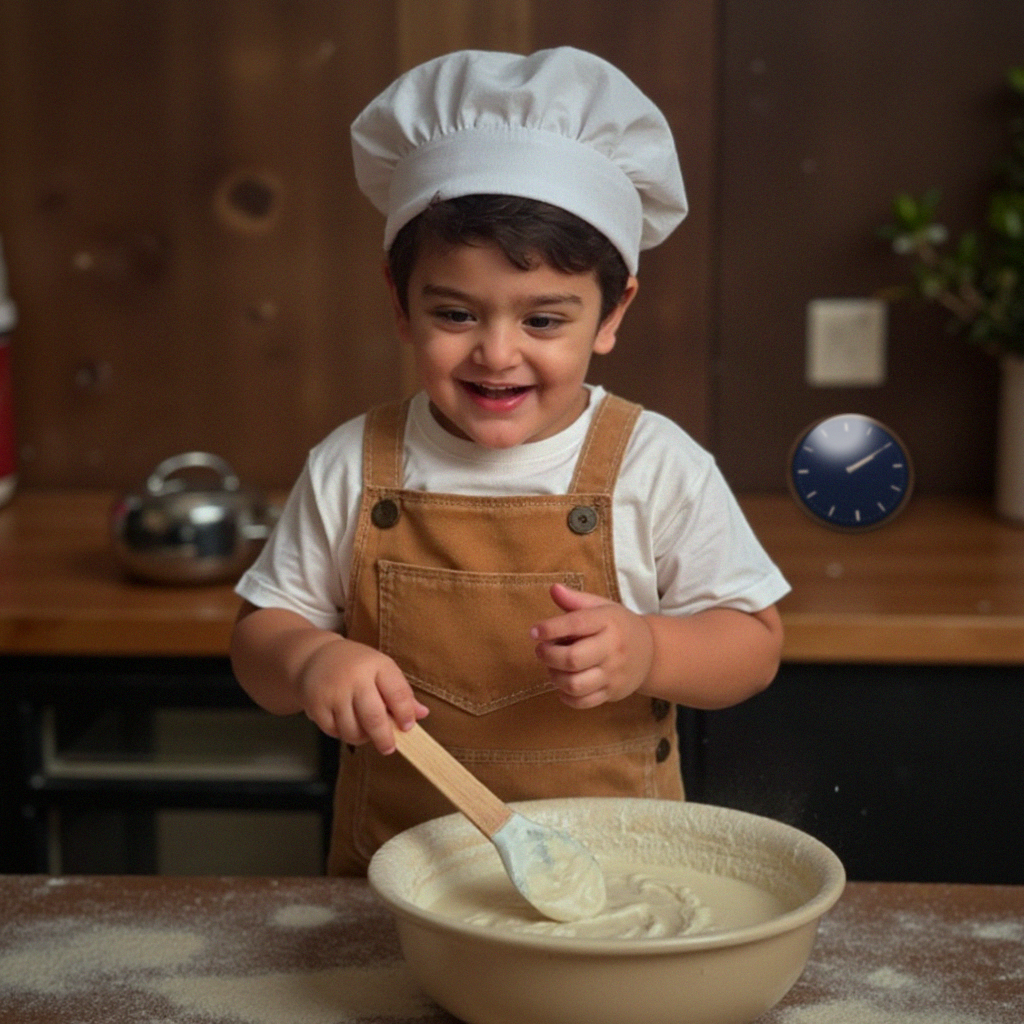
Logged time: 2 h 10 min
